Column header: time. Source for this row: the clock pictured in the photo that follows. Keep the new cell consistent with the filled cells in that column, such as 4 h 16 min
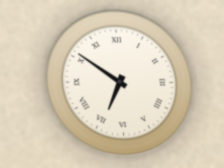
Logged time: 6 h 51 min
